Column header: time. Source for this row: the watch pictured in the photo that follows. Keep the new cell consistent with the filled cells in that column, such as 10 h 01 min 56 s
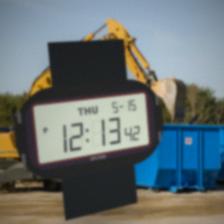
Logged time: 12 h 13 min 42 s
